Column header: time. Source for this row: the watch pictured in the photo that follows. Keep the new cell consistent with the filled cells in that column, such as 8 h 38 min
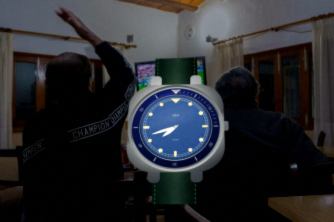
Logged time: 7 h 42 min
